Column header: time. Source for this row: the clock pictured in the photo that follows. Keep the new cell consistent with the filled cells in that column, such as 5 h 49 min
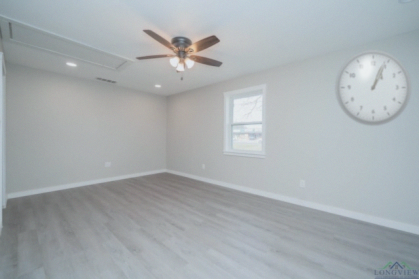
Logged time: 1 h 04 min
